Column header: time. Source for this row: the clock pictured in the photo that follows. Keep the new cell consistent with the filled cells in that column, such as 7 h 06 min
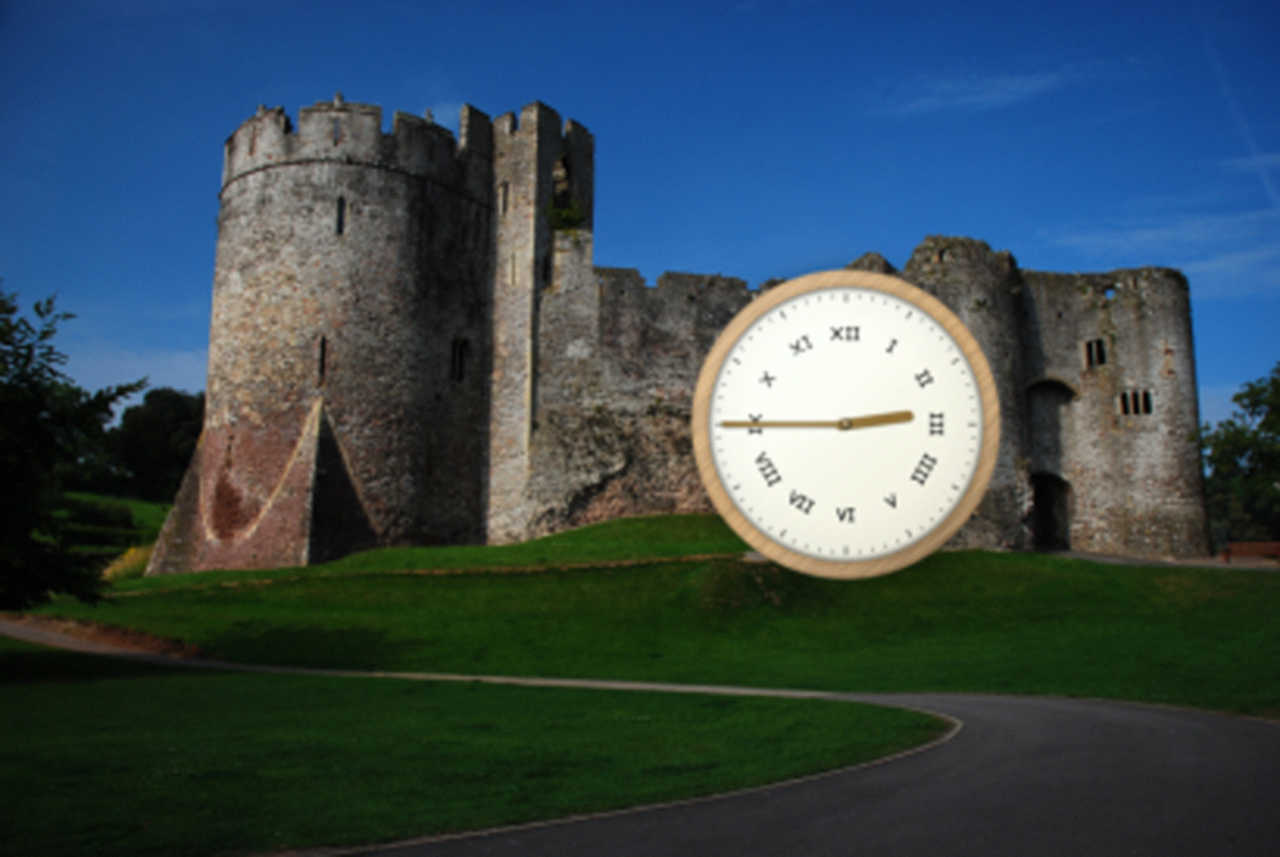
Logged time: 2 h 45 min
